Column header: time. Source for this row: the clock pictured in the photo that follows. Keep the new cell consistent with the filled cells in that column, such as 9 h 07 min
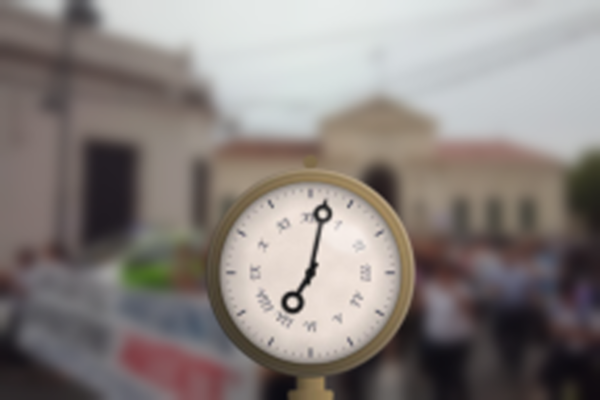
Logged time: 7 h 02 min
